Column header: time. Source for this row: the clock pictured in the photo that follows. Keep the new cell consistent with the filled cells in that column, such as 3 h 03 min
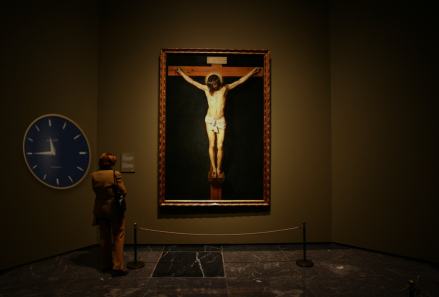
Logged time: 11 h 45 min
